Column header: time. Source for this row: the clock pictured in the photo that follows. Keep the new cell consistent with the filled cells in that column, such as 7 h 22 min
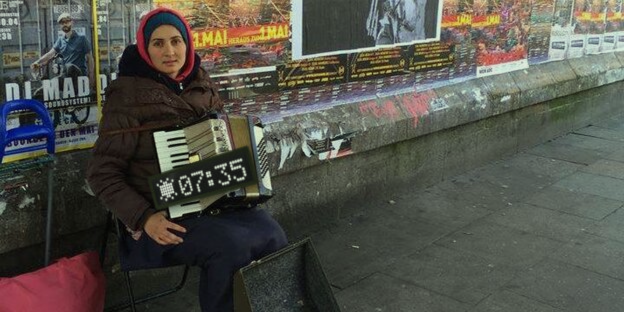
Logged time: 7 h 35 min
